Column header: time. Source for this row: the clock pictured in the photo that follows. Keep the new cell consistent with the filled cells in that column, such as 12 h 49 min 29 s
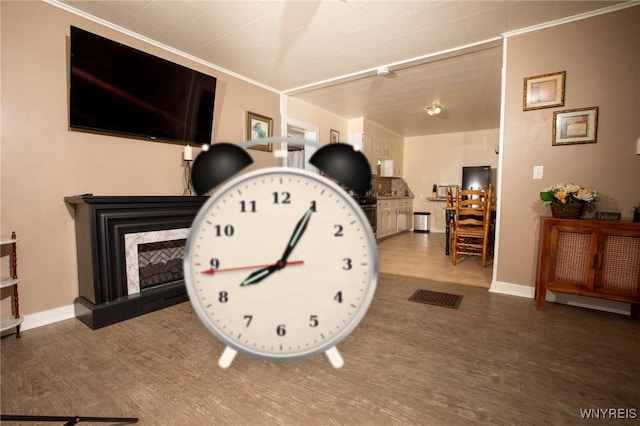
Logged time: 8 h 04 min 44 s
